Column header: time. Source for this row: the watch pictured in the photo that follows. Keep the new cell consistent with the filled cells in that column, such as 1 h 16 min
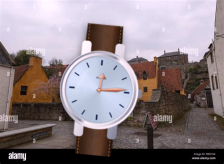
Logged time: 12 h 14 min
